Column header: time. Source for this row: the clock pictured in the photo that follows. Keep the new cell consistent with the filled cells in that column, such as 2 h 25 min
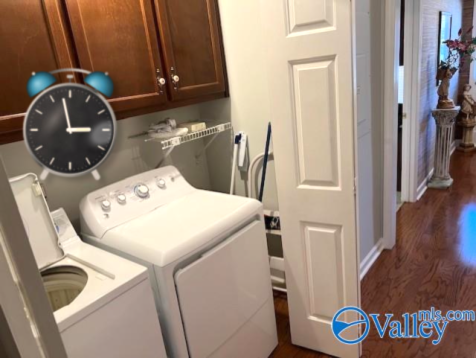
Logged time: 2 h 58 min
